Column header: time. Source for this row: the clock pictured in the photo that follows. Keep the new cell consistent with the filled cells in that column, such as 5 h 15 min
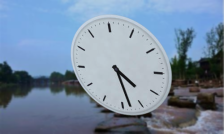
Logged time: 4 h 28 min
